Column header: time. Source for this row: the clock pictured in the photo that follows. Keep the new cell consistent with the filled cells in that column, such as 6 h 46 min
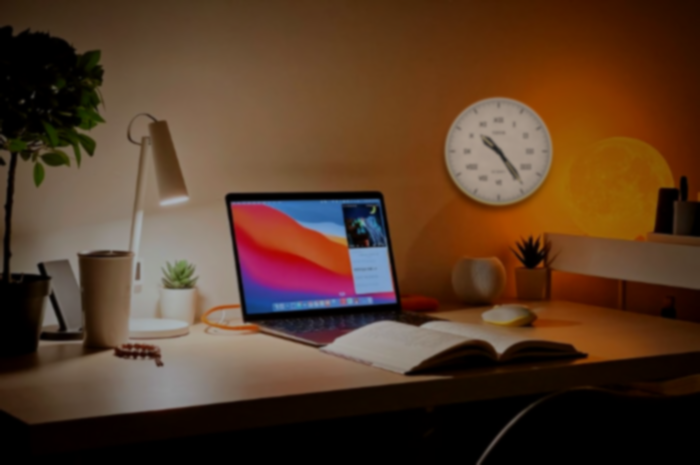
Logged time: 10 h 24 min
